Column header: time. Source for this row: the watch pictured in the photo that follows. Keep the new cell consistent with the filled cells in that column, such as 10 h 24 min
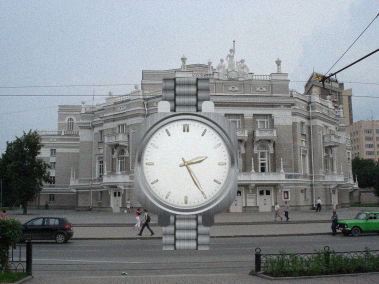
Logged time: 2 h 25 min
